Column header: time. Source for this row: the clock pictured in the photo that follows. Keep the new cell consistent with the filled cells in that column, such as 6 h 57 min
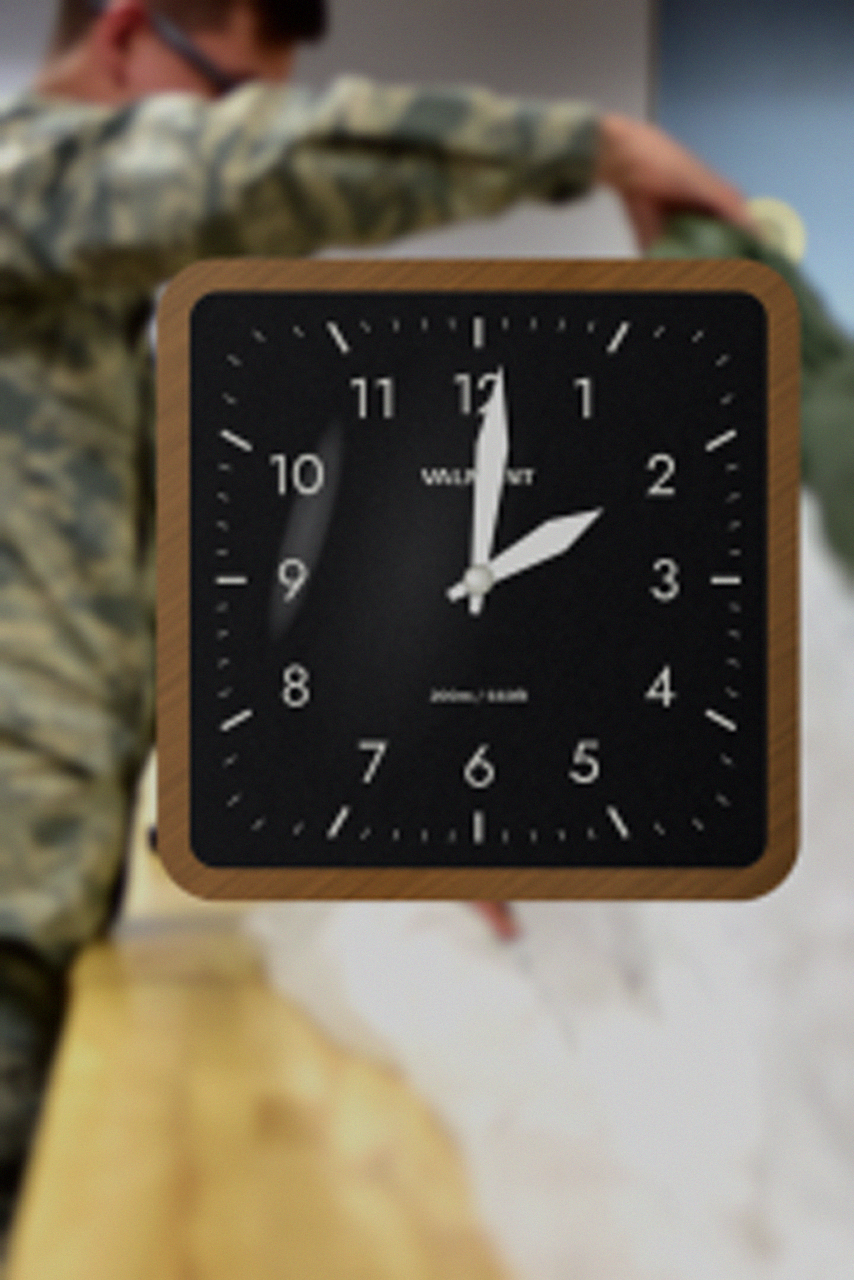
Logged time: 2 h 01 min
